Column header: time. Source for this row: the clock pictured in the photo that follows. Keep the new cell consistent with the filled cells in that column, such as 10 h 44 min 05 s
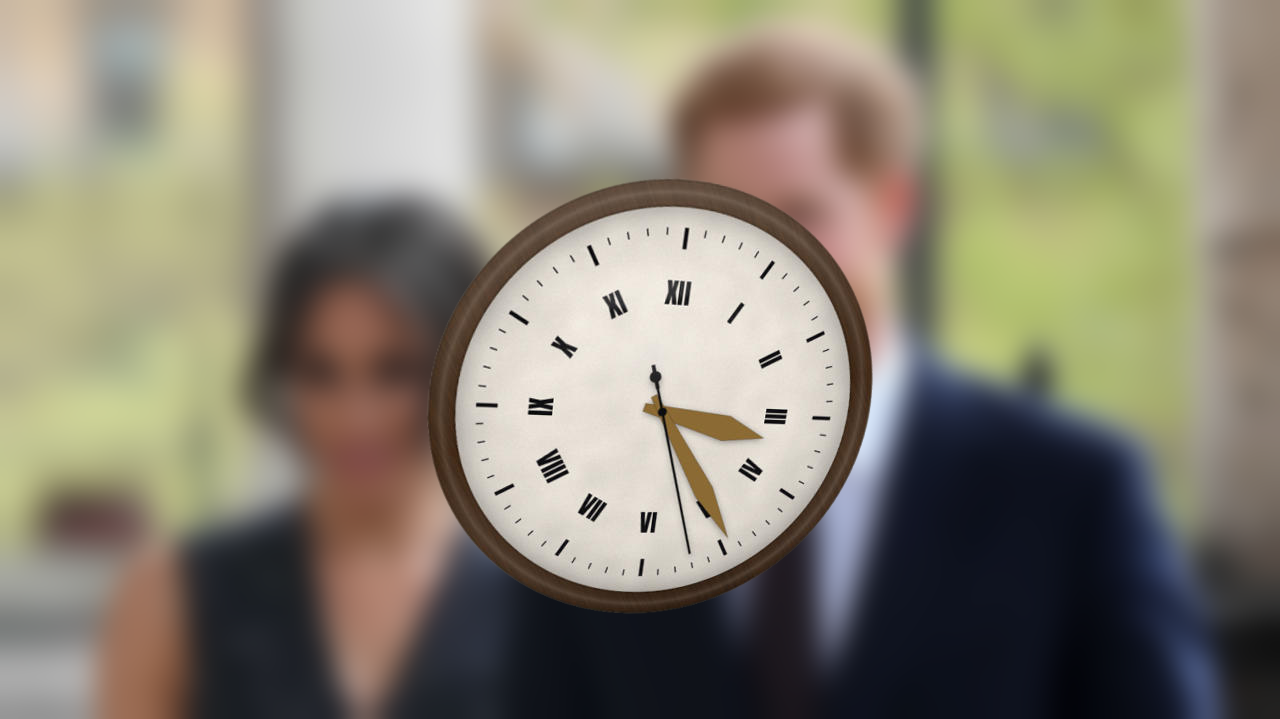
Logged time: 3 h 24 min 27 s
